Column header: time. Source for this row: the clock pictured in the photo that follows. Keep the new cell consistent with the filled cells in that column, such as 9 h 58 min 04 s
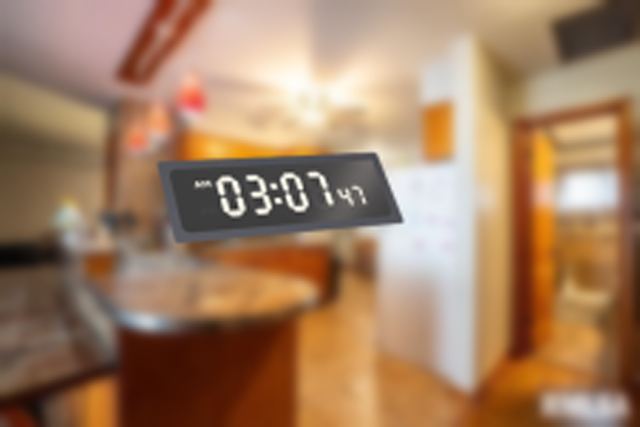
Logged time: 3 h 07 min 47 s
